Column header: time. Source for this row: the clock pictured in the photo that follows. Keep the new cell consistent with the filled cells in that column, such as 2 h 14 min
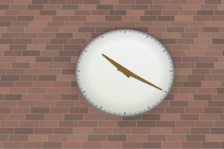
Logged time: 10 h 20 min
